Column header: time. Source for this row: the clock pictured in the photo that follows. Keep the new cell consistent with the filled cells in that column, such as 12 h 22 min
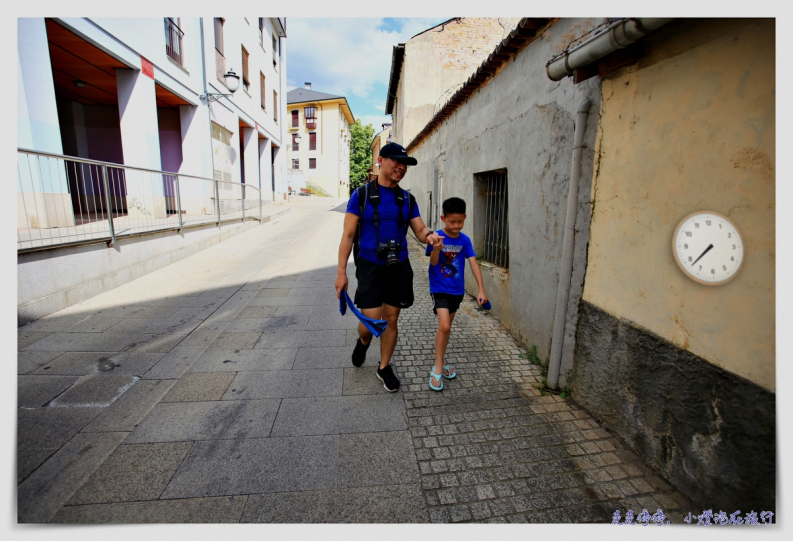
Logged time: 7 h 38 min
